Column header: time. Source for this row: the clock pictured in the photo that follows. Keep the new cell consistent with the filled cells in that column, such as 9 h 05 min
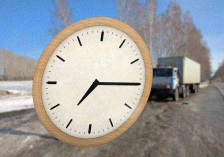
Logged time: 7 h 15 min
